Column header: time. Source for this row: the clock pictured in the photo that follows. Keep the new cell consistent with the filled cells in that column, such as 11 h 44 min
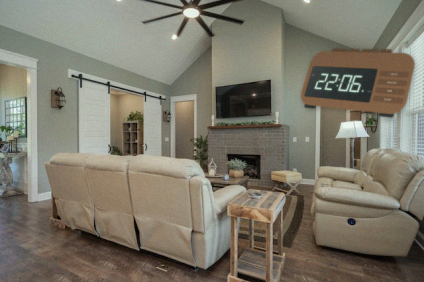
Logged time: 22 h 06 min
